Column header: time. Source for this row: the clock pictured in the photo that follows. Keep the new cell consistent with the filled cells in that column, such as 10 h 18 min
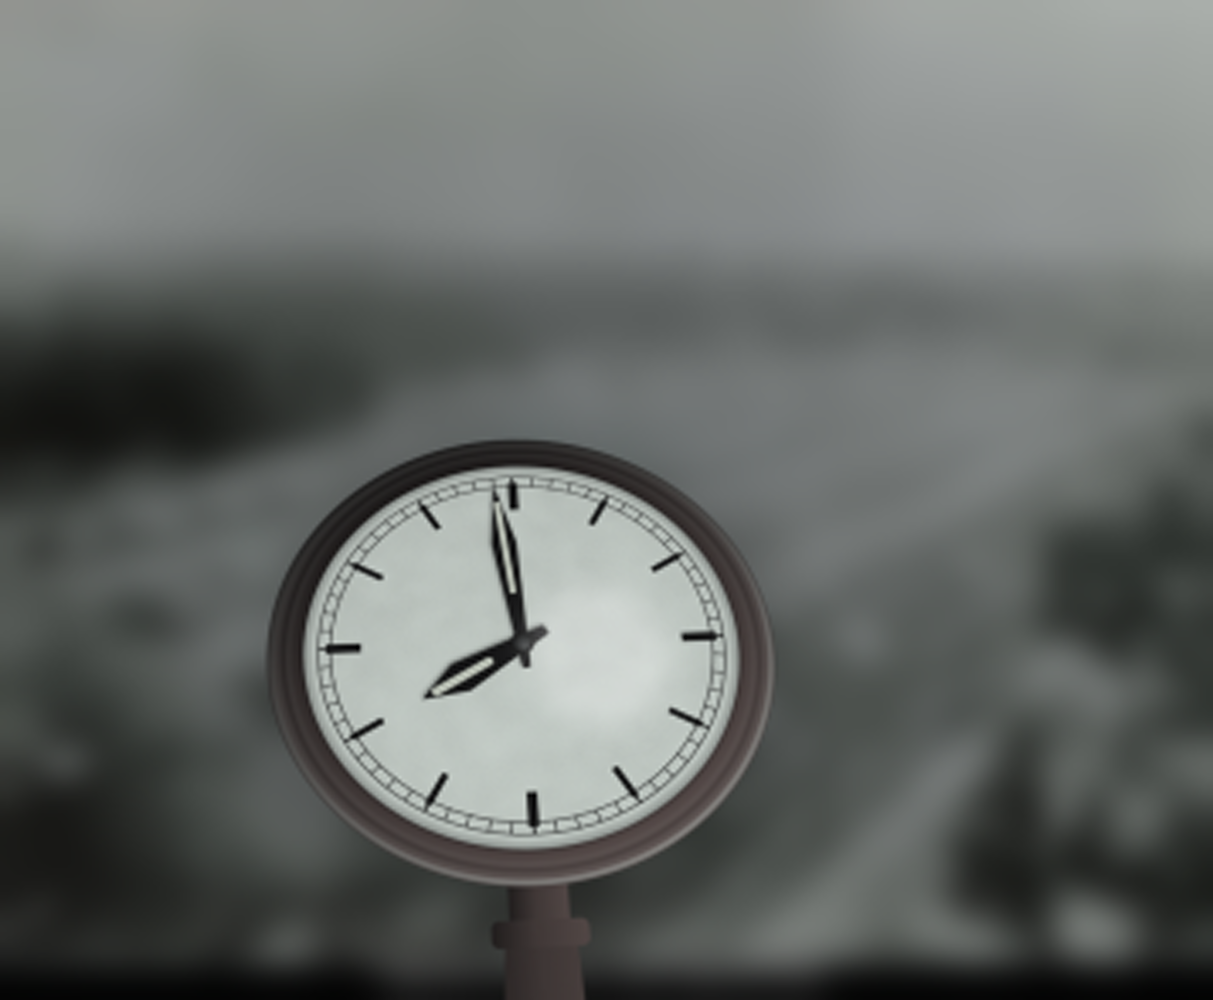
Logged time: 7 h 59 min
